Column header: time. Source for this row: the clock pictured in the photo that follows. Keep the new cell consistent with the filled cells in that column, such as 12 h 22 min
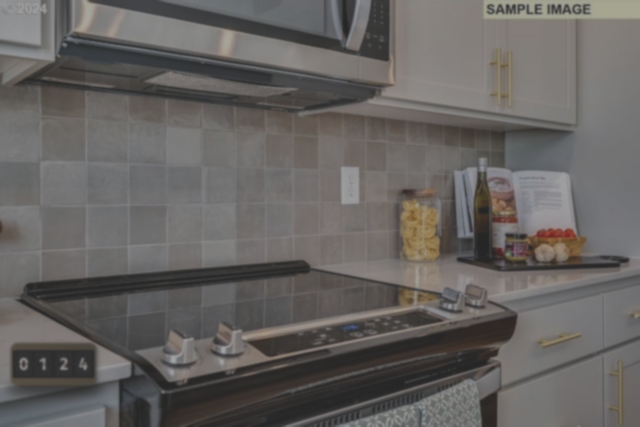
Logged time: 1 h 24 min
